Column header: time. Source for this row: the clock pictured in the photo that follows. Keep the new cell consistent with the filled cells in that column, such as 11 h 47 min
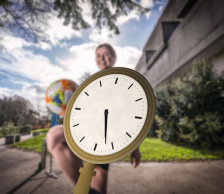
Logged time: 5 h 27 min
